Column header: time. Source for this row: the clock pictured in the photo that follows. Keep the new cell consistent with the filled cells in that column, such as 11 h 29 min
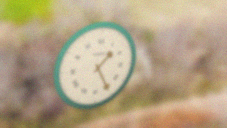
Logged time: 1 h 25 min
